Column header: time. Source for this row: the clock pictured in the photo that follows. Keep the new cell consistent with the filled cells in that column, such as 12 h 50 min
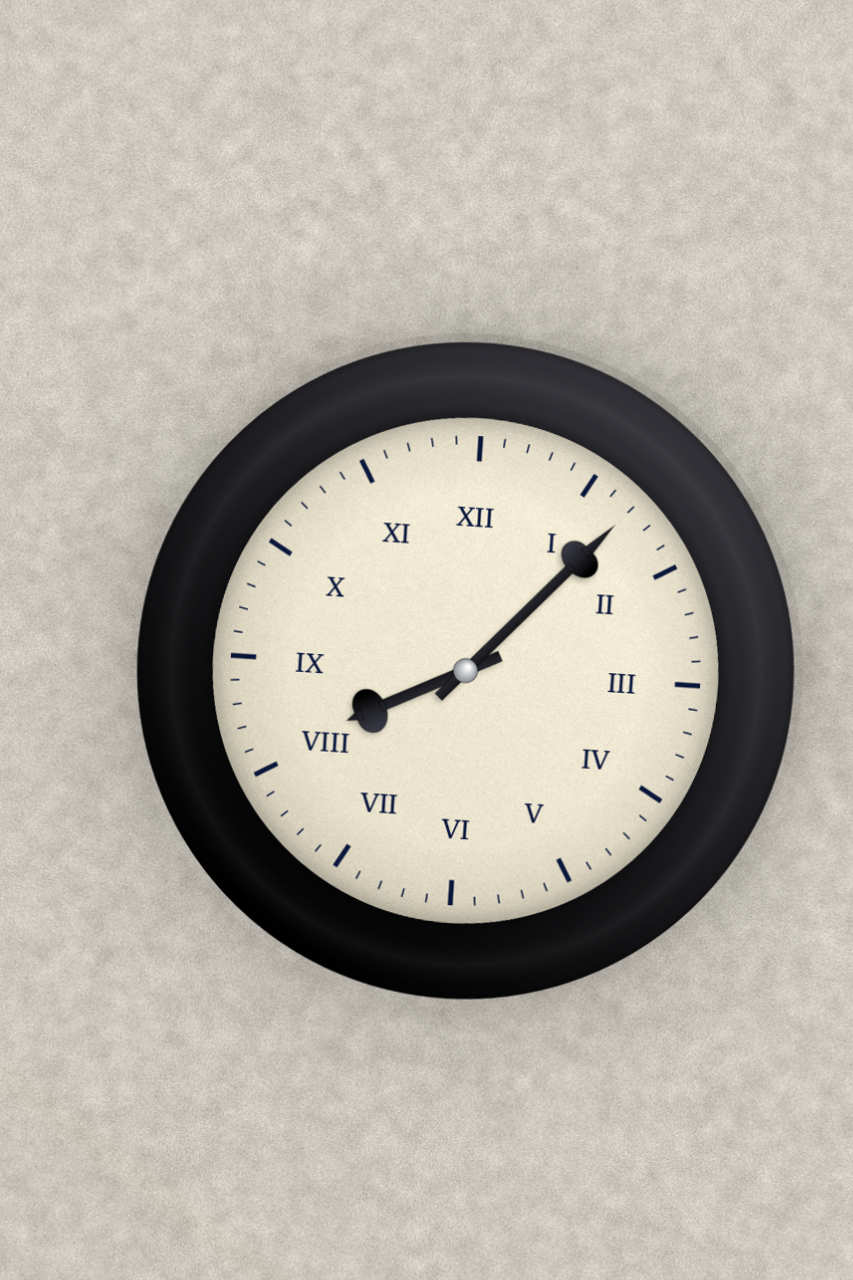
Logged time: 8 h 07 min
